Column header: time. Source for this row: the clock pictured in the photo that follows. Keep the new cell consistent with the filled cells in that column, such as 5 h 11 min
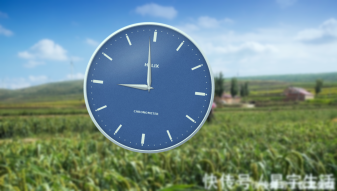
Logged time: 8 h 59 min
